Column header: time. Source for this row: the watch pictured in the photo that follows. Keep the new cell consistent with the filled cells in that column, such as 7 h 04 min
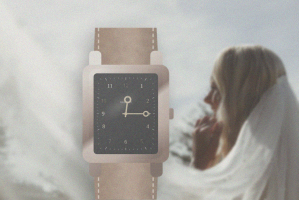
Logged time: 12 h 15 min
